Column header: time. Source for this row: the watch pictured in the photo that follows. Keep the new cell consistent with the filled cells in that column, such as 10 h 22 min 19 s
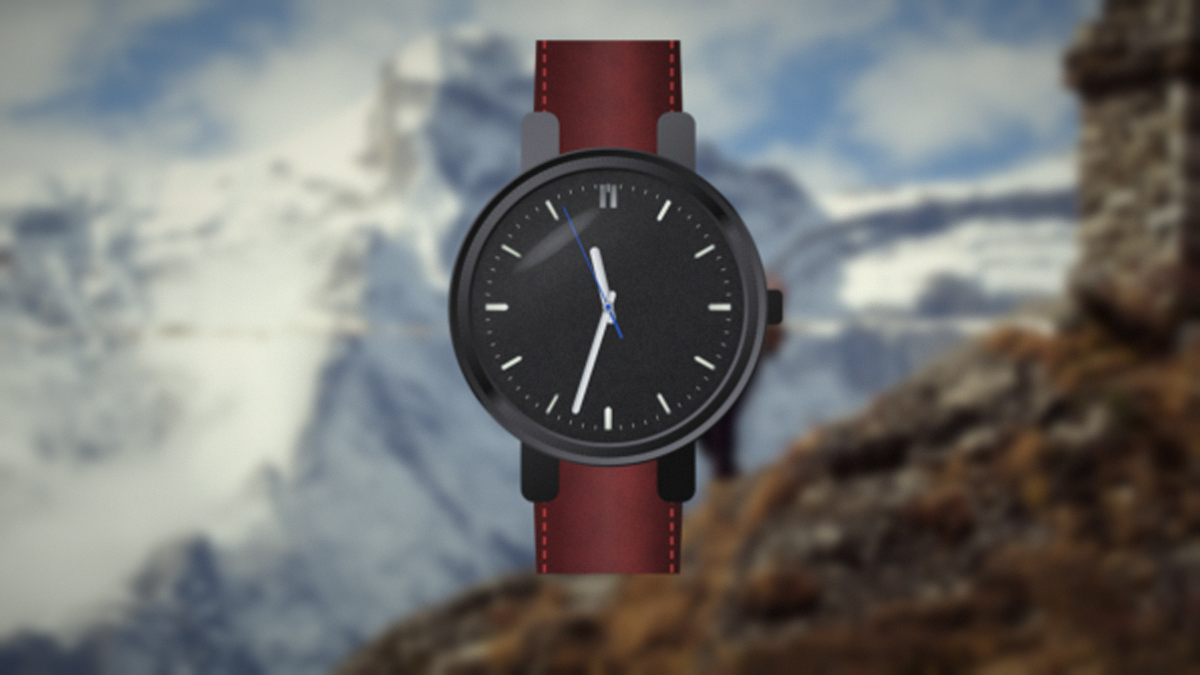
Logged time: 11 h 32 min 56 s
